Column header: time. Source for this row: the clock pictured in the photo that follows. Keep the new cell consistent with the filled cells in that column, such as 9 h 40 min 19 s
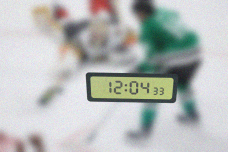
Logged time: 12 h 04 min 33 s
